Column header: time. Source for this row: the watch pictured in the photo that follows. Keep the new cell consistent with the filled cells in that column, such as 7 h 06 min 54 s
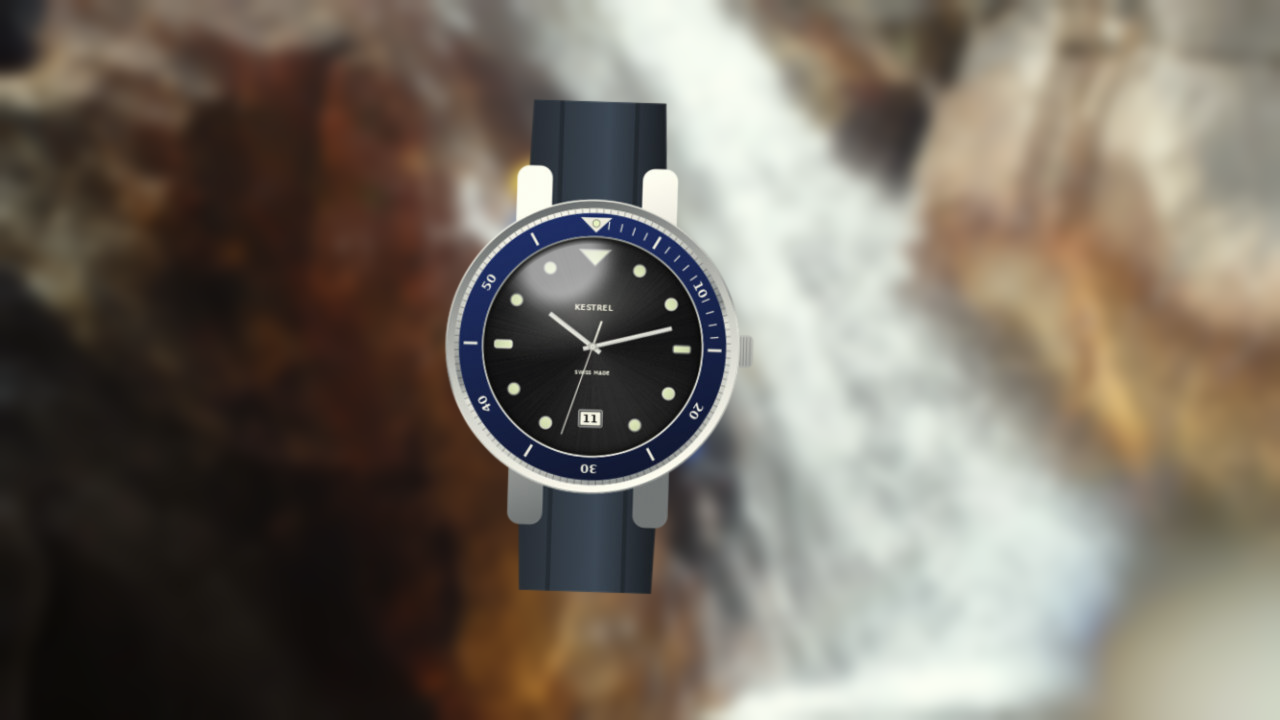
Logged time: 10 h 12 min 33 s
